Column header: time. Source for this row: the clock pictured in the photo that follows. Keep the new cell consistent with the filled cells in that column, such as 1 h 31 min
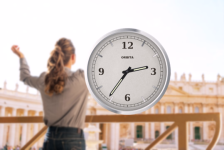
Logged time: 2 h 36 min
